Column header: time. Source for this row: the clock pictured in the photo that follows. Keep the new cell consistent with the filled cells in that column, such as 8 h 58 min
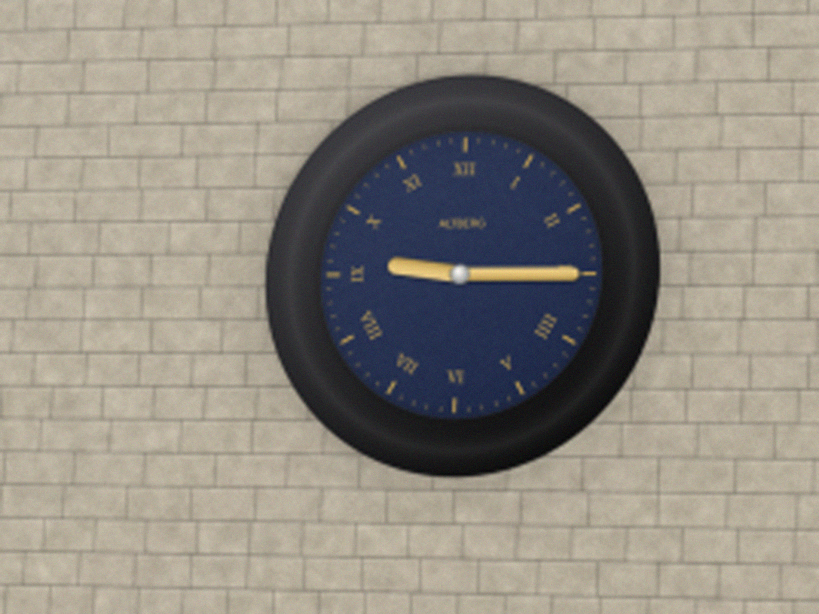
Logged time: 9 h 15 min
